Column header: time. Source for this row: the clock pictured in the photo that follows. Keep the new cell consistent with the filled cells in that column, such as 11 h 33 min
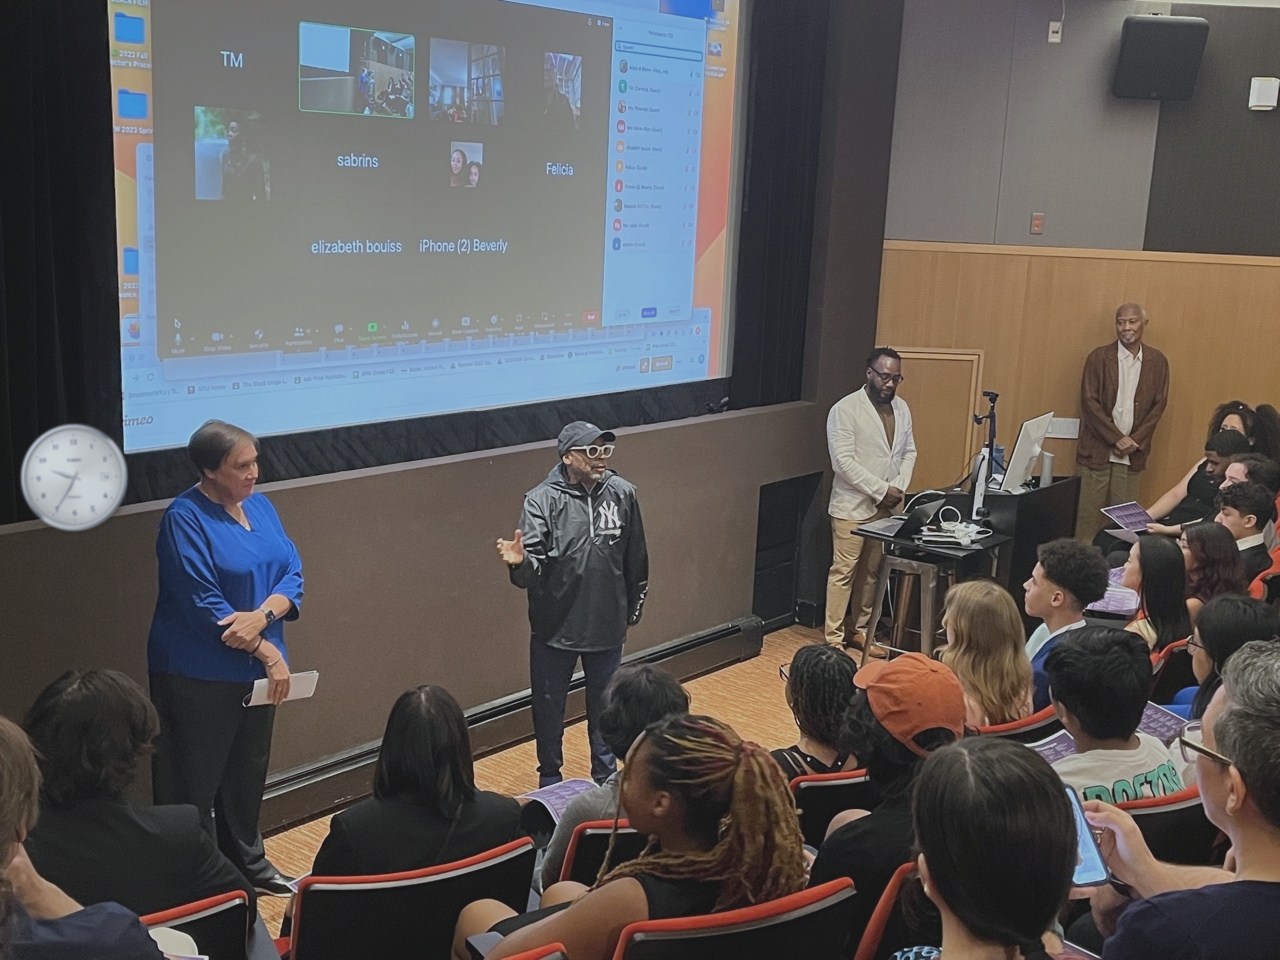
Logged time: 9 h 35 min
